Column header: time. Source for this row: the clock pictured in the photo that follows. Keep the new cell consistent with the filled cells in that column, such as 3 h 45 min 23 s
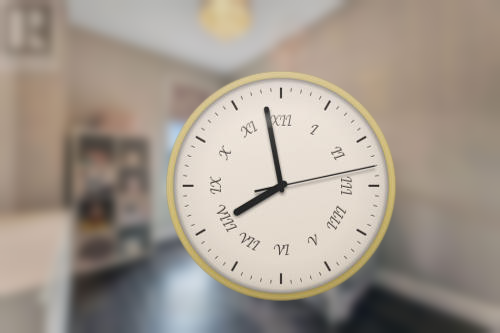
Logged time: 7 h 58 min 13 s
